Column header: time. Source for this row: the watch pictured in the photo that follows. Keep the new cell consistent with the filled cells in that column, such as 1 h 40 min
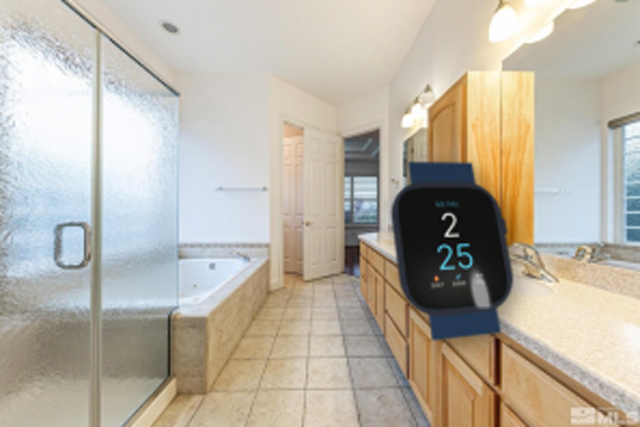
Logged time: 2 h 25 min
